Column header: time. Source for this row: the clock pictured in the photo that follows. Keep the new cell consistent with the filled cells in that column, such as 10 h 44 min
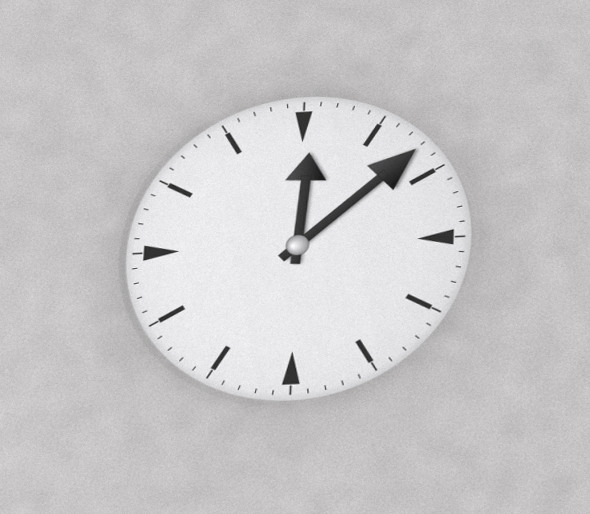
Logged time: 12 h 08 min
